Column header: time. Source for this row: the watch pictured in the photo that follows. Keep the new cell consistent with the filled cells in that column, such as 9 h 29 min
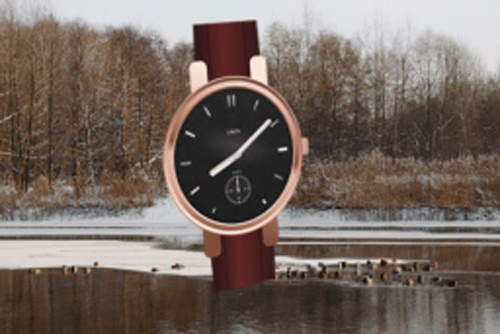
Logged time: 8 h 09 min
